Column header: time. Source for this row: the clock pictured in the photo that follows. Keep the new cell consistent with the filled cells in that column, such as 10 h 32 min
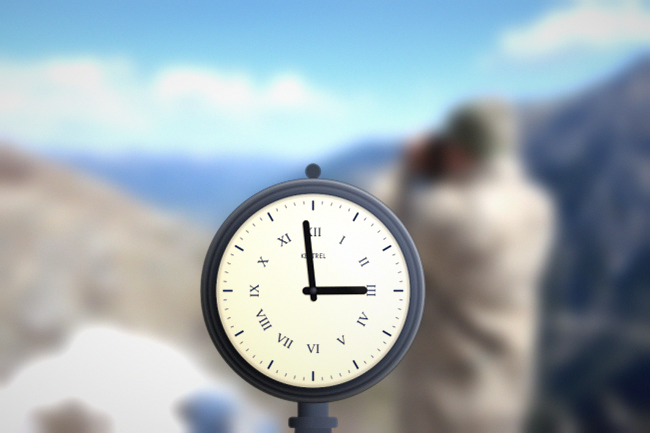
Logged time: 2 h 59 min
